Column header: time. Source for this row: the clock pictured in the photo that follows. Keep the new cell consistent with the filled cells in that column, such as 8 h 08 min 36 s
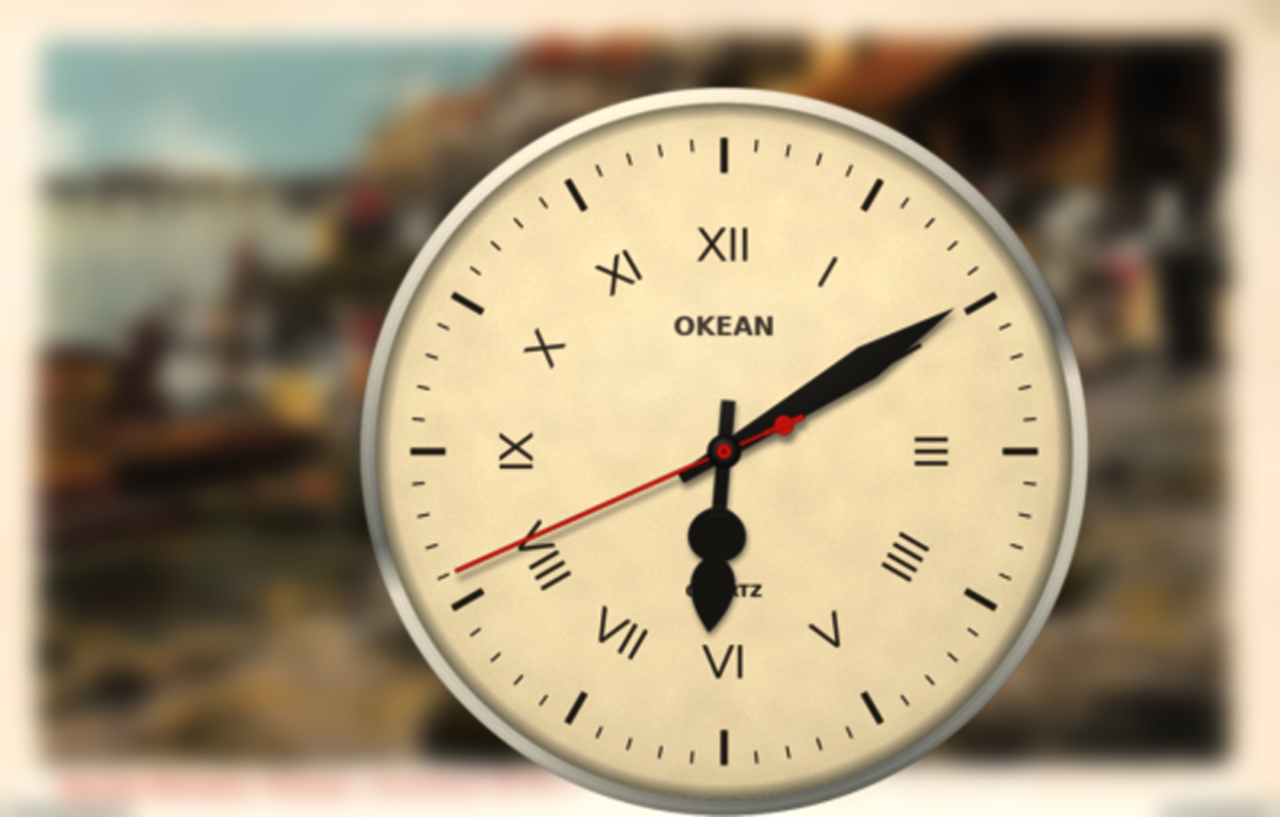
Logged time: 6 h 09 min 41 s
